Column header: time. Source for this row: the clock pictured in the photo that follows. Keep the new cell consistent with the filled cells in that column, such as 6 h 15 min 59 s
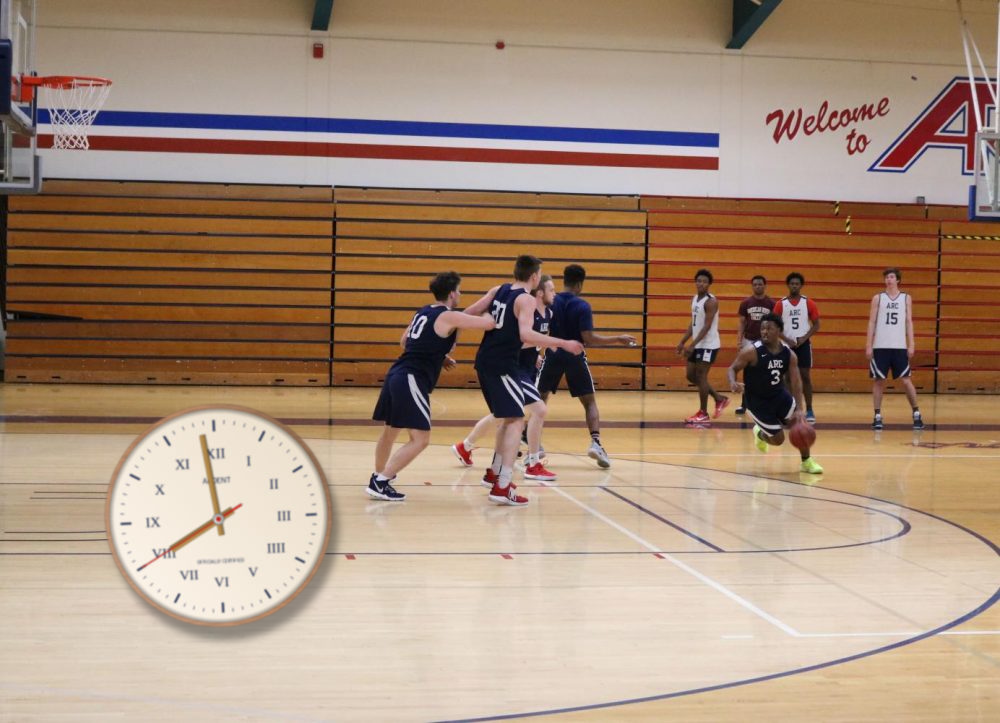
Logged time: 7 h 58 min 40 s
